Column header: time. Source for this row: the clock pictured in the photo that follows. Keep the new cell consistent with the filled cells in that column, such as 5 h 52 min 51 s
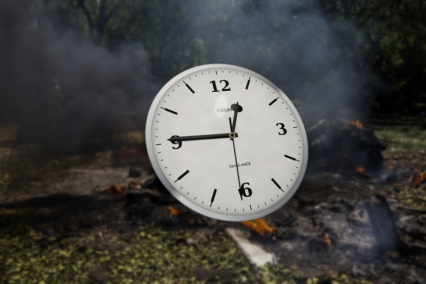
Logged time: 12 h 45 min 31 s
